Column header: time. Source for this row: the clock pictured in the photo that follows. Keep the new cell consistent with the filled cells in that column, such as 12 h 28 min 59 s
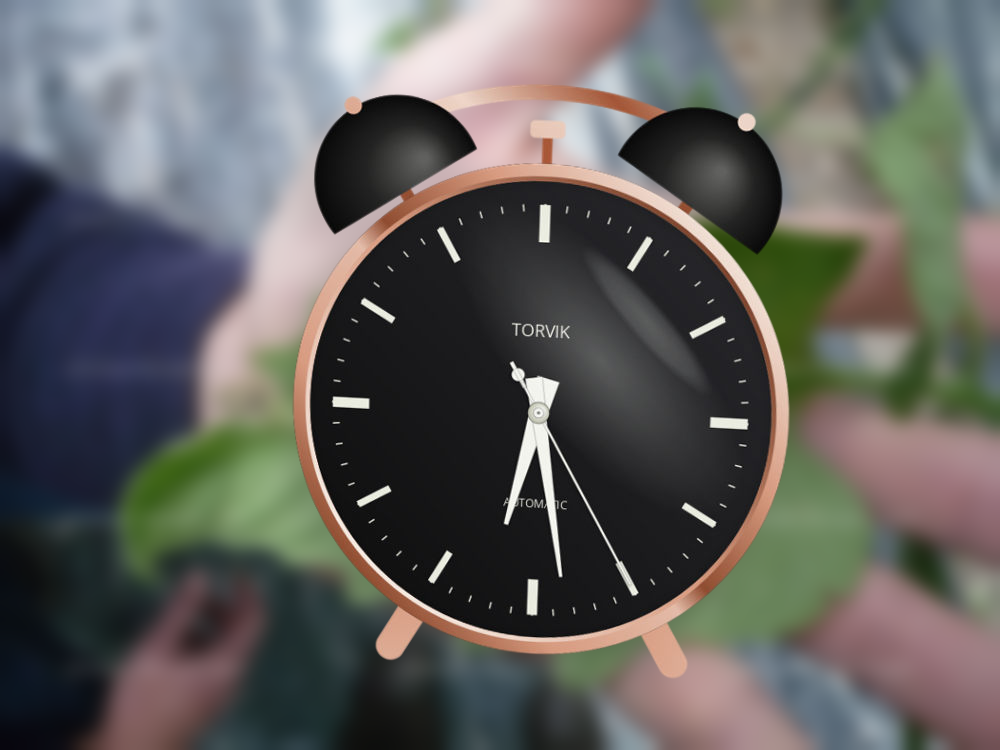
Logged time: 6 h 28 min 25 s
